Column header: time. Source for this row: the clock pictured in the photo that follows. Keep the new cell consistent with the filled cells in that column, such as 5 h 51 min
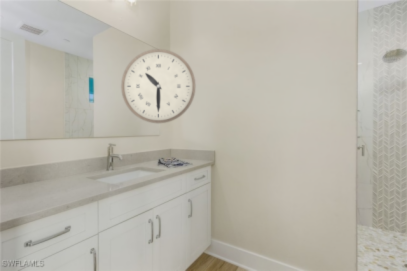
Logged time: 10 h 30 min
